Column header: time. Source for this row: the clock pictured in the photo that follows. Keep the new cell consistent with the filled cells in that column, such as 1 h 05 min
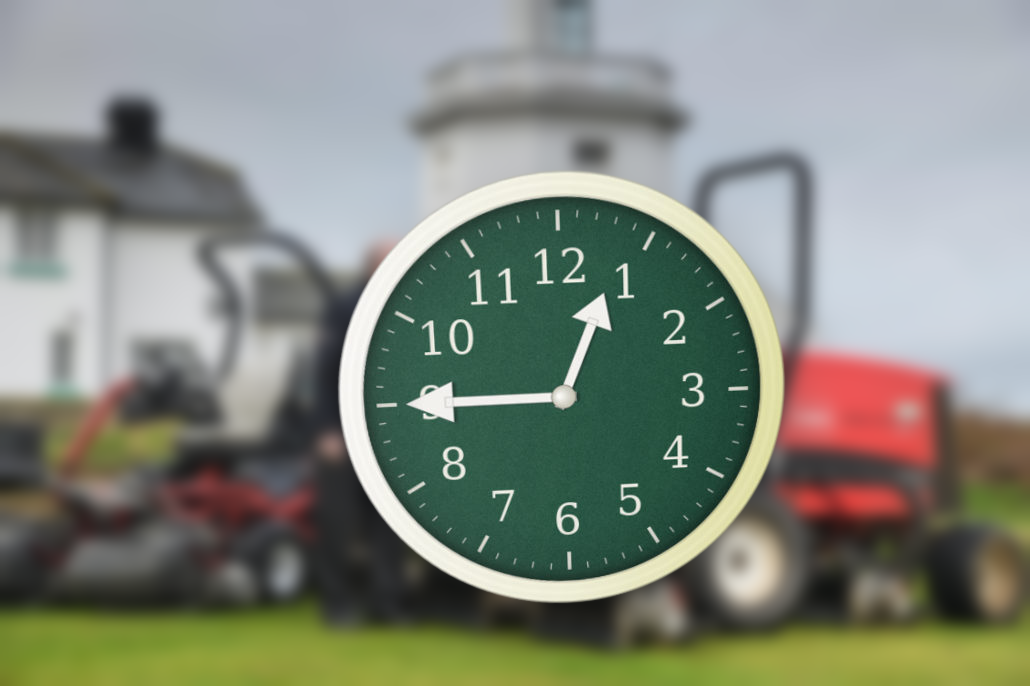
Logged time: 12 h 45 min
